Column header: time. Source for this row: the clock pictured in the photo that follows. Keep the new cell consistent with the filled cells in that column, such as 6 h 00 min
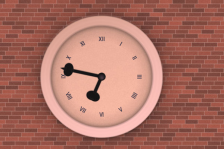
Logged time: 6 h 47 min
